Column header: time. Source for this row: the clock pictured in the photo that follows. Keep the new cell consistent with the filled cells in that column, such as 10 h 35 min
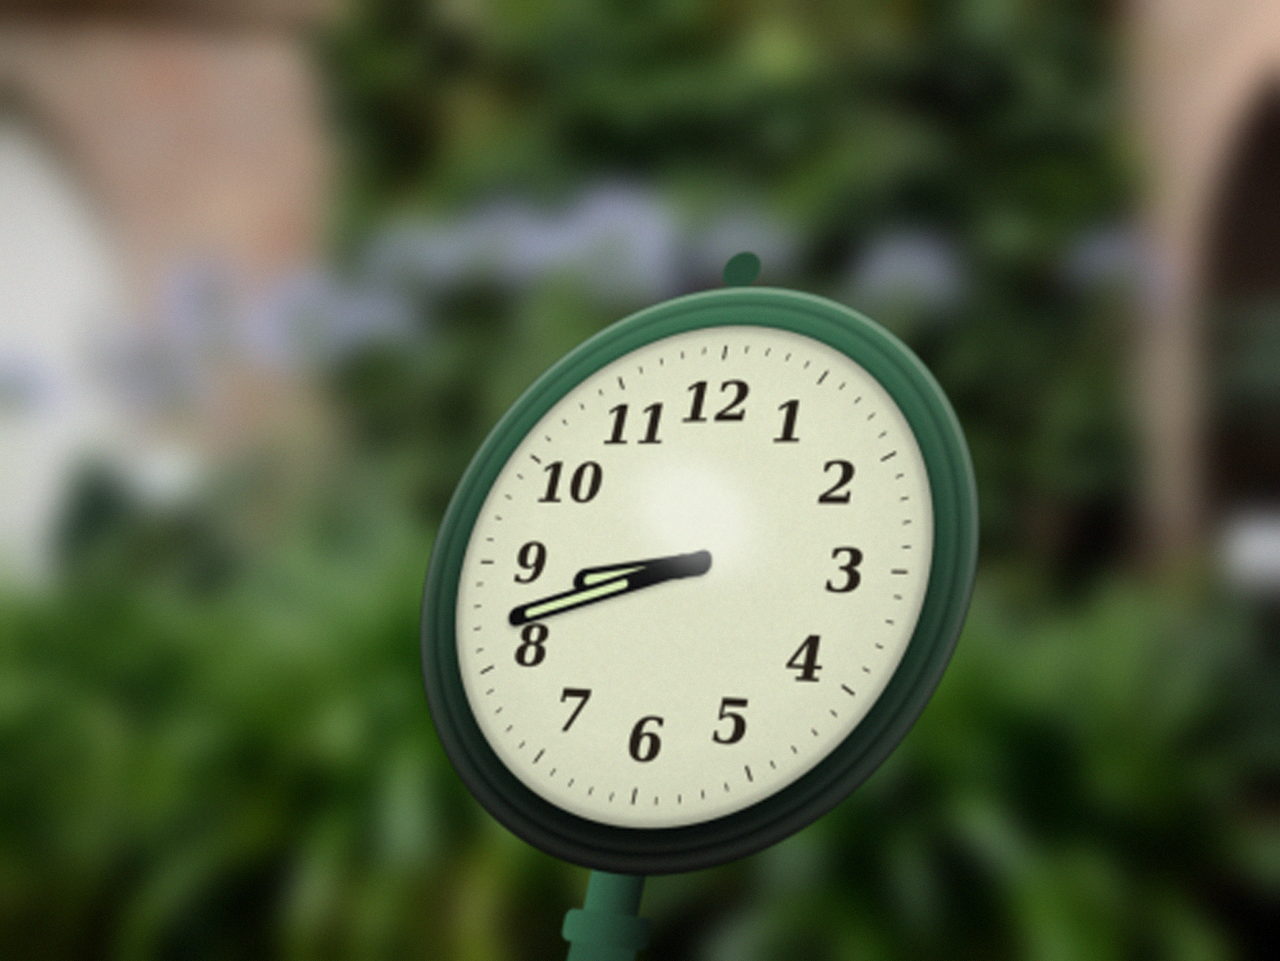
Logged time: 8 h 42 min
